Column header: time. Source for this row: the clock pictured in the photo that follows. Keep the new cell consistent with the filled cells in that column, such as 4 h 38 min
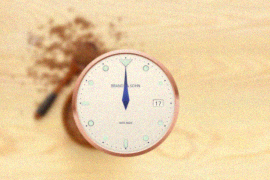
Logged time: 12 h 00 min
